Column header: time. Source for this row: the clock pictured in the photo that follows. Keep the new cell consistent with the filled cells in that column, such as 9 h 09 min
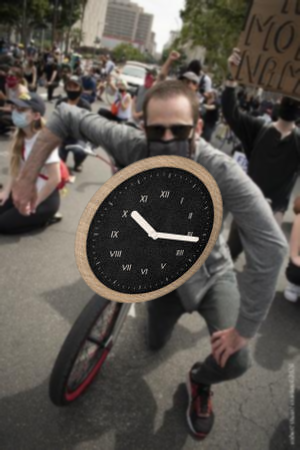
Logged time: 10 h 16 min
